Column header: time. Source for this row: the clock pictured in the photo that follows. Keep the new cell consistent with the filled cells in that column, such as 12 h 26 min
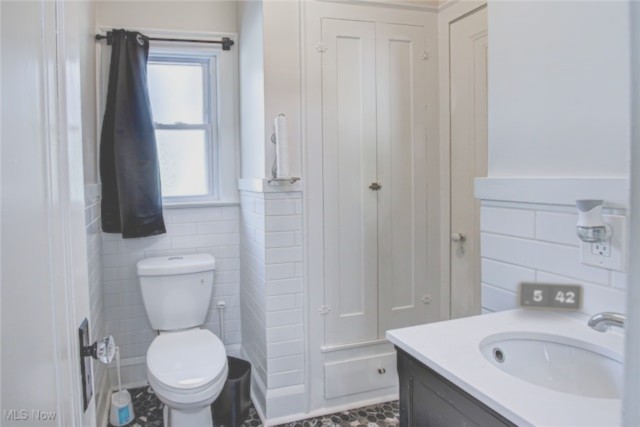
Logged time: 5 h 42 min
